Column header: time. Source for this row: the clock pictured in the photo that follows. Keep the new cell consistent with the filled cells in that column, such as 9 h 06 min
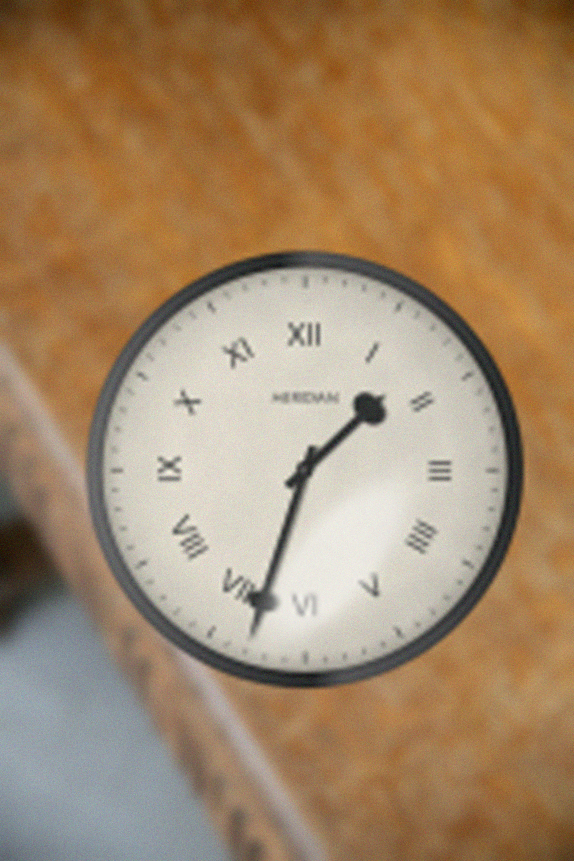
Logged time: 1 h 33 min
